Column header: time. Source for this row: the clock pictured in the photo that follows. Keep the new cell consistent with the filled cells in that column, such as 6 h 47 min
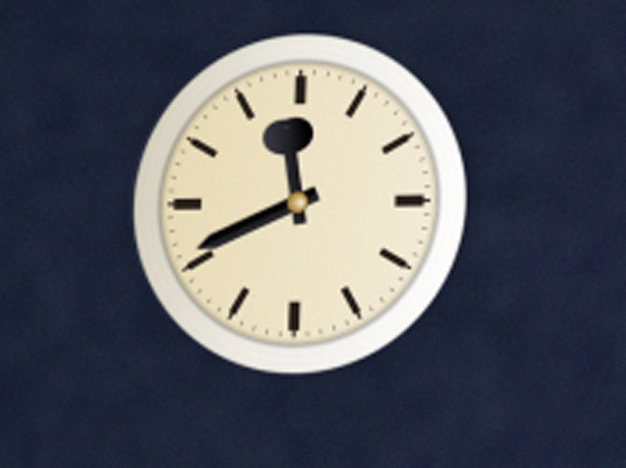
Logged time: 11 h 41 min
